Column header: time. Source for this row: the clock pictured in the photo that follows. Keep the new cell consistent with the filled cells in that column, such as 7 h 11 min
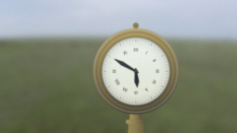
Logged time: 5 h 50 min
